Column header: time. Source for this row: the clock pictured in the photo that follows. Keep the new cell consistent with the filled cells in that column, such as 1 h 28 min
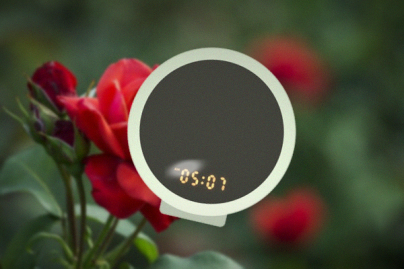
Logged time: 5 h 07 min
